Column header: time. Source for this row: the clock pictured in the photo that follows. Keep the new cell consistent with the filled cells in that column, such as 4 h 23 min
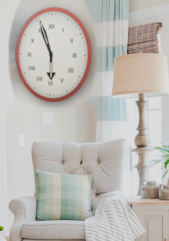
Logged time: 5 h 56 min
